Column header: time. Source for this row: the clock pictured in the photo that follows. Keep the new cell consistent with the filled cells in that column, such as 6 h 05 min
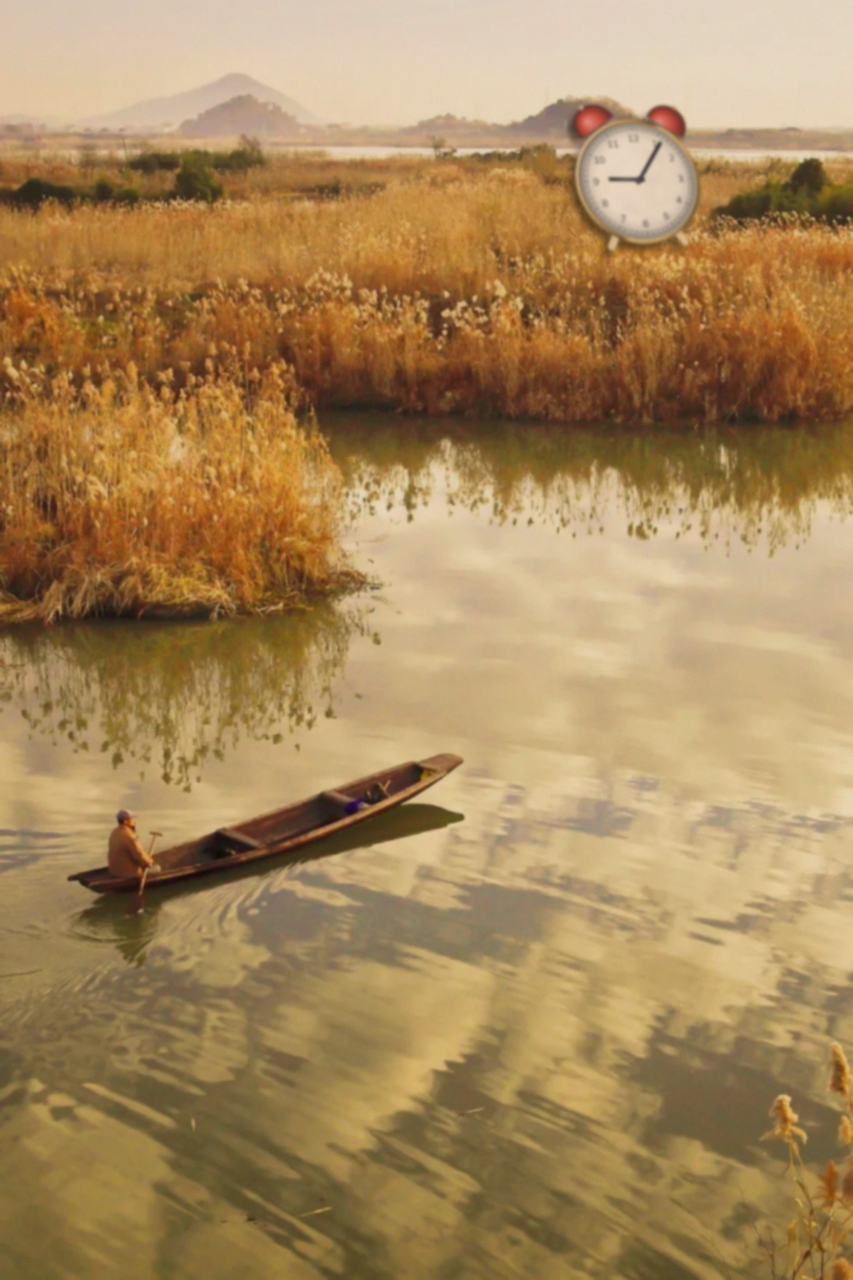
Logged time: 9 h 06 min
